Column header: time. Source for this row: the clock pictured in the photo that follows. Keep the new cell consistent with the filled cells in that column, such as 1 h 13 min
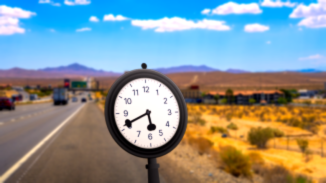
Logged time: 5 h 41 min
